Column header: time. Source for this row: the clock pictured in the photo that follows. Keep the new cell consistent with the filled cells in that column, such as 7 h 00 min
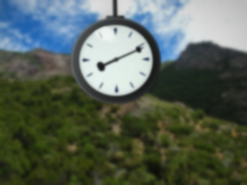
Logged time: 8 h 11 min
